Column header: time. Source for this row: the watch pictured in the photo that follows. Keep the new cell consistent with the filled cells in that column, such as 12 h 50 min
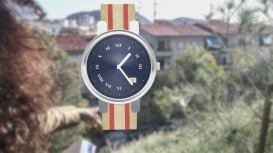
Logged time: 1 h 24 min
